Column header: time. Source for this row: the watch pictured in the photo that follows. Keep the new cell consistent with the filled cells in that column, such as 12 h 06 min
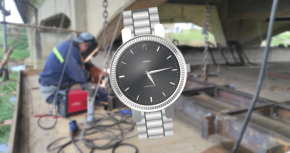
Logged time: 5 h 14 min
